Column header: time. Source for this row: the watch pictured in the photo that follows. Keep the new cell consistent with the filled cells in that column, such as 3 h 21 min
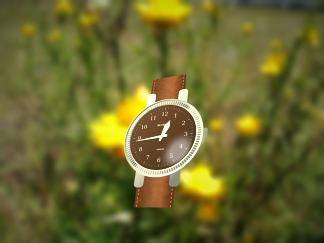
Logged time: 12 h 44 min
